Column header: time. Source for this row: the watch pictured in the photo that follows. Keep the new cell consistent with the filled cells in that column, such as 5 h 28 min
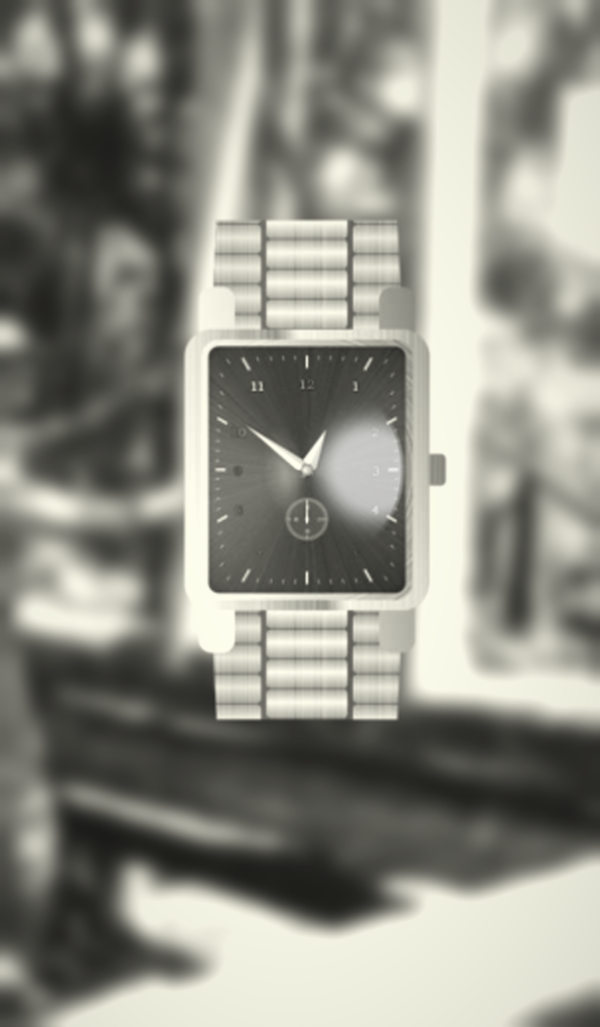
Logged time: 12 h 51 min
